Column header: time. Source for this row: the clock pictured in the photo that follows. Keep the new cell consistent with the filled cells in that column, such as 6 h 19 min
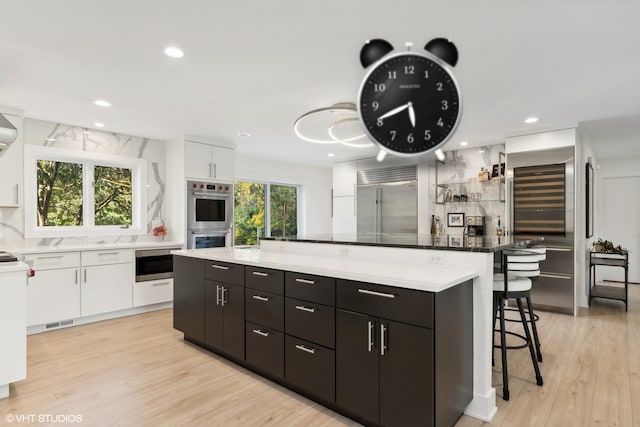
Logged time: 5 h 41 min
